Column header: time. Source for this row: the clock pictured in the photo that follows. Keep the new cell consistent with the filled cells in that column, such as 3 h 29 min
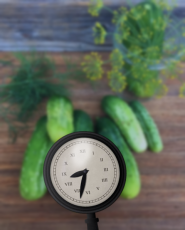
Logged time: 8 h 33 min
